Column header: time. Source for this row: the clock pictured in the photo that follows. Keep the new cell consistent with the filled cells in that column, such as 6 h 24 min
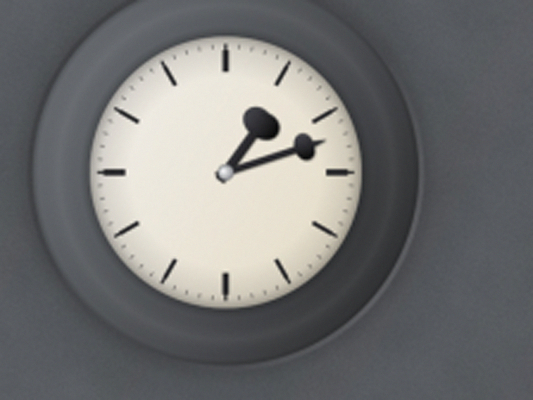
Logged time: 1 h 12 min
